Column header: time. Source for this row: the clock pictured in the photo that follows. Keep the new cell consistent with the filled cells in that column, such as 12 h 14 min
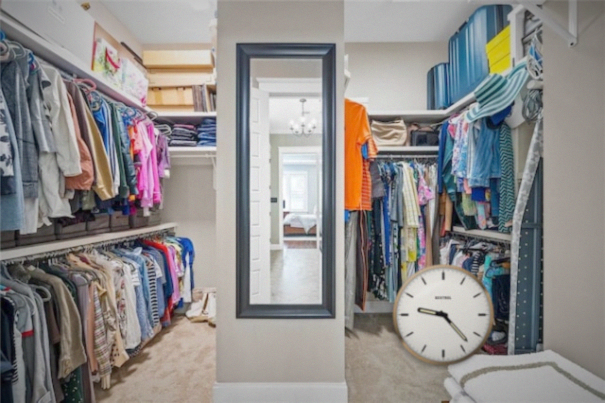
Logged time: 9 h 23 min
